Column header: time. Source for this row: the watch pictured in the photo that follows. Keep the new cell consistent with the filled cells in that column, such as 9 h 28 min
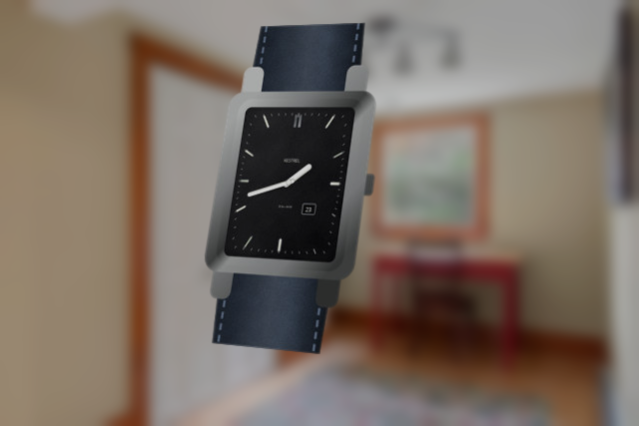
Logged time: 1 h 42 min
